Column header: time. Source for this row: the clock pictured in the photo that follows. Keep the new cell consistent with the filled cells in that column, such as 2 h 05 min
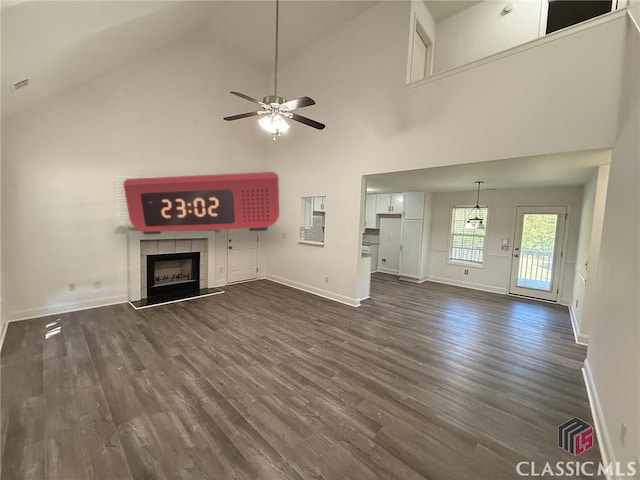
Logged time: 23 h 02 min
